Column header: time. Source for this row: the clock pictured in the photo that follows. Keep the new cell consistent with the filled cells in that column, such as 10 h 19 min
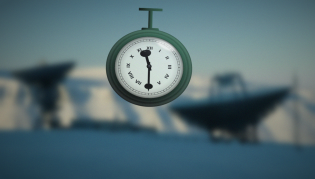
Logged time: 11 h 30 min
